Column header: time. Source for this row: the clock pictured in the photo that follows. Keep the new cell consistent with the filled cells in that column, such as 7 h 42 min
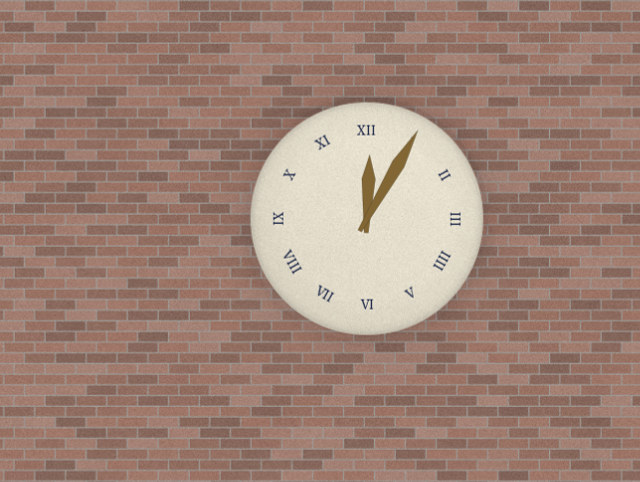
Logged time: 12 h 05 min
